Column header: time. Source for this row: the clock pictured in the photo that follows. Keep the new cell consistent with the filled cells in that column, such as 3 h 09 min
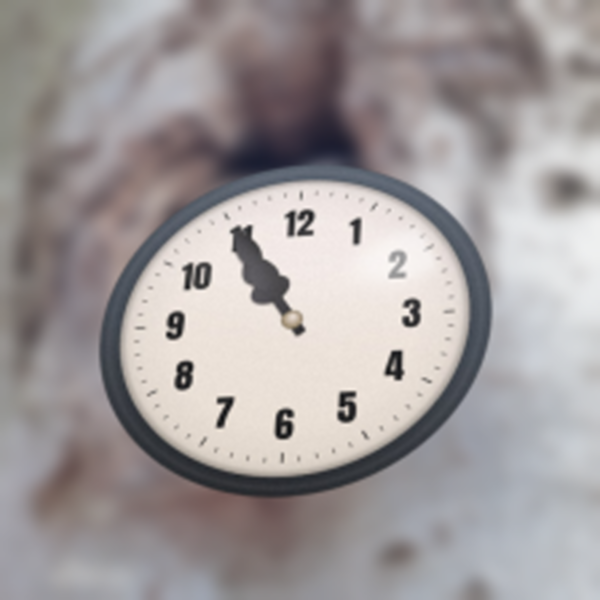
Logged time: 10 h 55 min
